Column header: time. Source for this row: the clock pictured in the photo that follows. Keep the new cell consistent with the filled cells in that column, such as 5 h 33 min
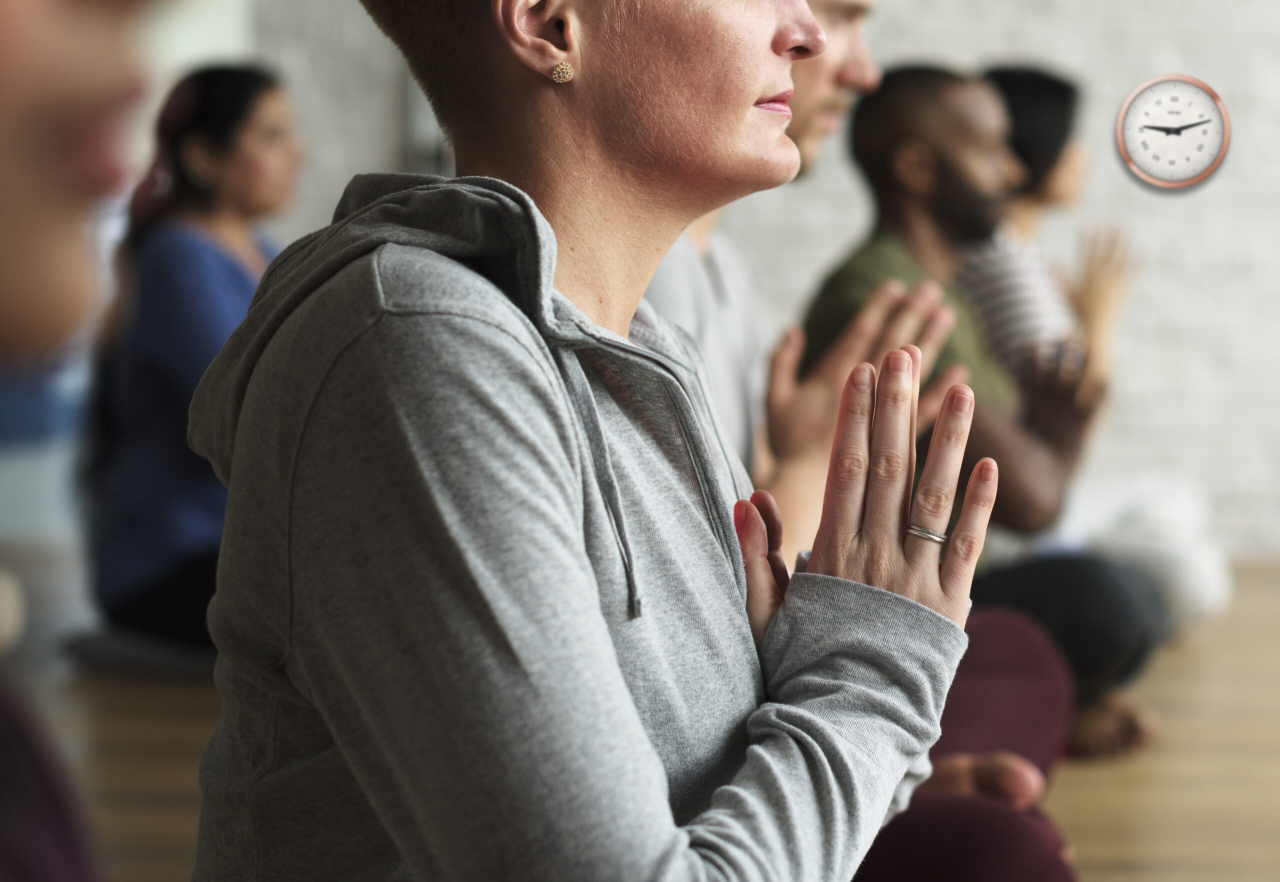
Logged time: 9 h 12 min
